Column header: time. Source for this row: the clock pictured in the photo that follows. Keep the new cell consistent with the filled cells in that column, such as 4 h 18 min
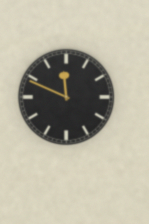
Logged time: 11 h 49 min
